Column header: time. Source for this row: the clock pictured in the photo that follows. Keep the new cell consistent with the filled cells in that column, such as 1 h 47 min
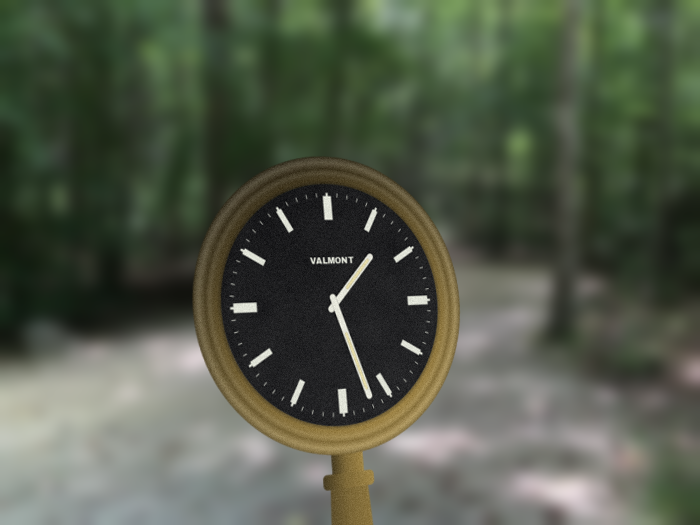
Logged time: 1 h 27 min
